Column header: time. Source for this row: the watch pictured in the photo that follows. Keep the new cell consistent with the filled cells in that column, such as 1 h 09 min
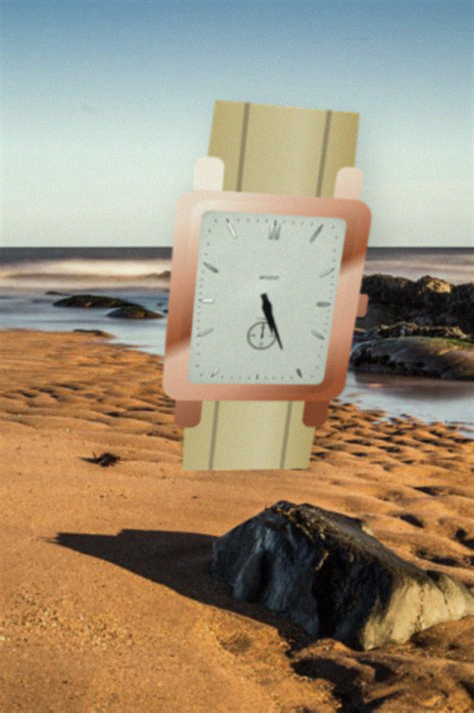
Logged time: 5 h 26 min
